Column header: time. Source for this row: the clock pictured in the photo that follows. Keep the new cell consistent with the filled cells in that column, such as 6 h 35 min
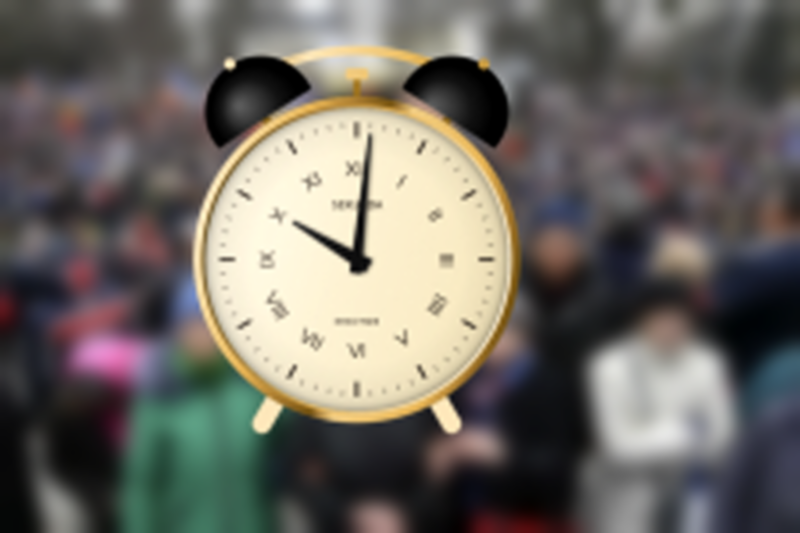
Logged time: 10 h 01 min
